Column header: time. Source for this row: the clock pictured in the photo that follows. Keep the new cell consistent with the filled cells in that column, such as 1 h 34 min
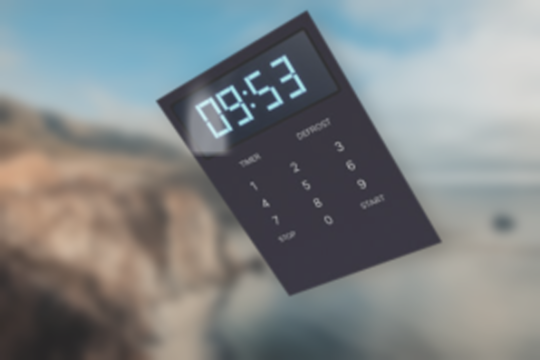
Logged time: 9 h 53 min
